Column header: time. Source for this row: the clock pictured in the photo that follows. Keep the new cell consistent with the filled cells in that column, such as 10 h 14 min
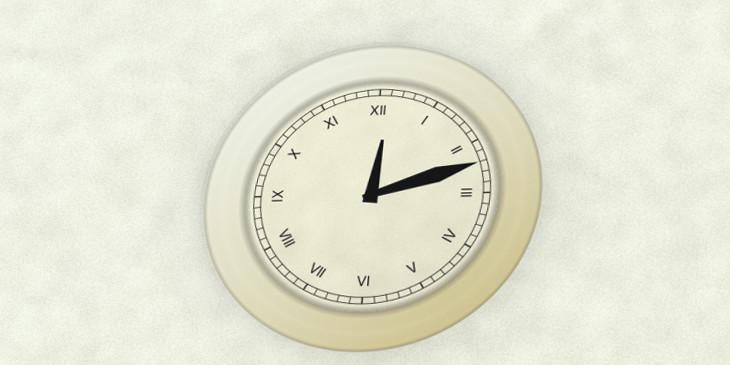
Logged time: 12 h 12 min
